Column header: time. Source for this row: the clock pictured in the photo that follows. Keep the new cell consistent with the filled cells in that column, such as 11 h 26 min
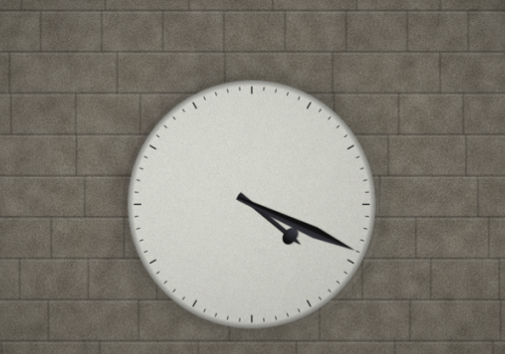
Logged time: 4 h 19 min
